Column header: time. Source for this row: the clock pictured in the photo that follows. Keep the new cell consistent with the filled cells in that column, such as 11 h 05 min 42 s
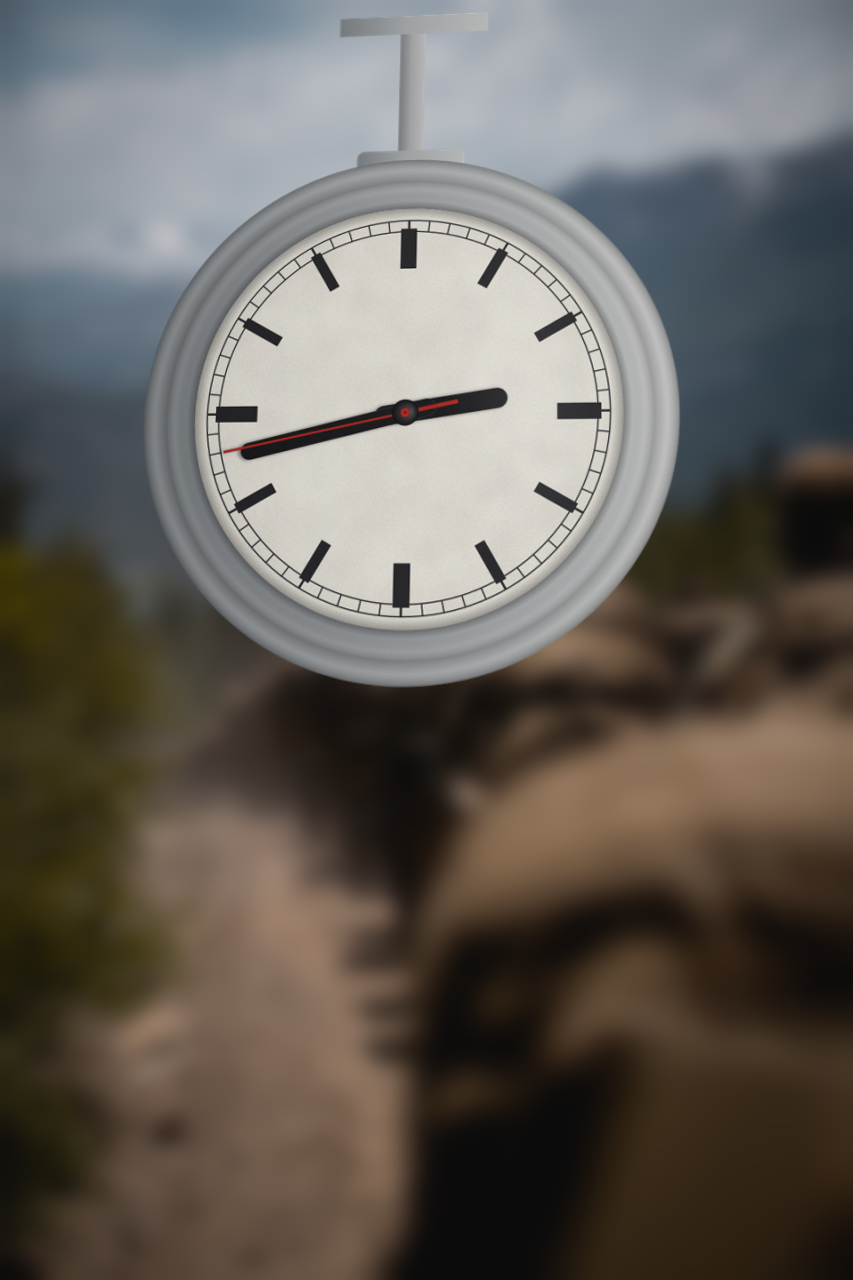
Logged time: 2 h 42 min 43 s
